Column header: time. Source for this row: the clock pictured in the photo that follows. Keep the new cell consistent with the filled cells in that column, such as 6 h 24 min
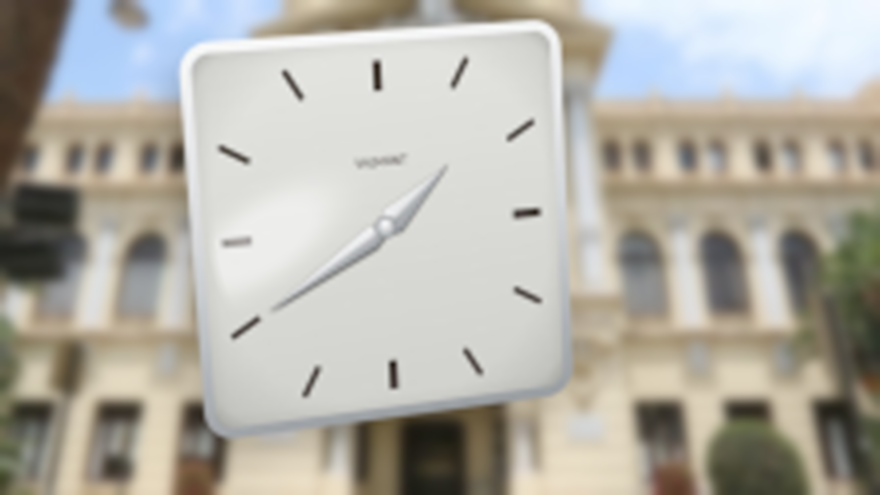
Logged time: 1 h 40 min
